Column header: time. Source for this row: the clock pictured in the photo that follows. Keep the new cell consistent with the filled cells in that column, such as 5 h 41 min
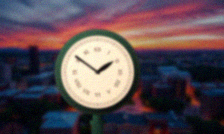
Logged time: 1 h 51 min
